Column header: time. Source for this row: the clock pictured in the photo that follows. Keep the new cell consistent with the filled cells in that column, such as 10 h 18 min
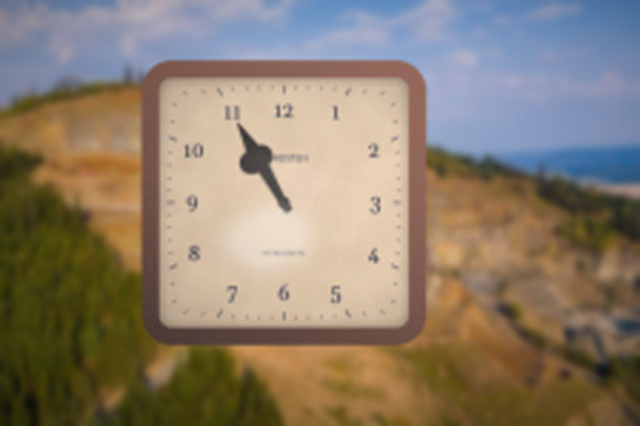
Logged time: 10 h 55 min
